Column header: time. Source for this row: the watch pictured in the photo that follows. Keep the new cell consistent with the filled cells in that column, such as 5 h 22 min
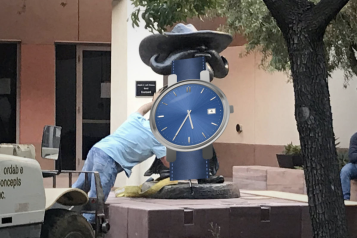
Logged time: 5 h 35 min
